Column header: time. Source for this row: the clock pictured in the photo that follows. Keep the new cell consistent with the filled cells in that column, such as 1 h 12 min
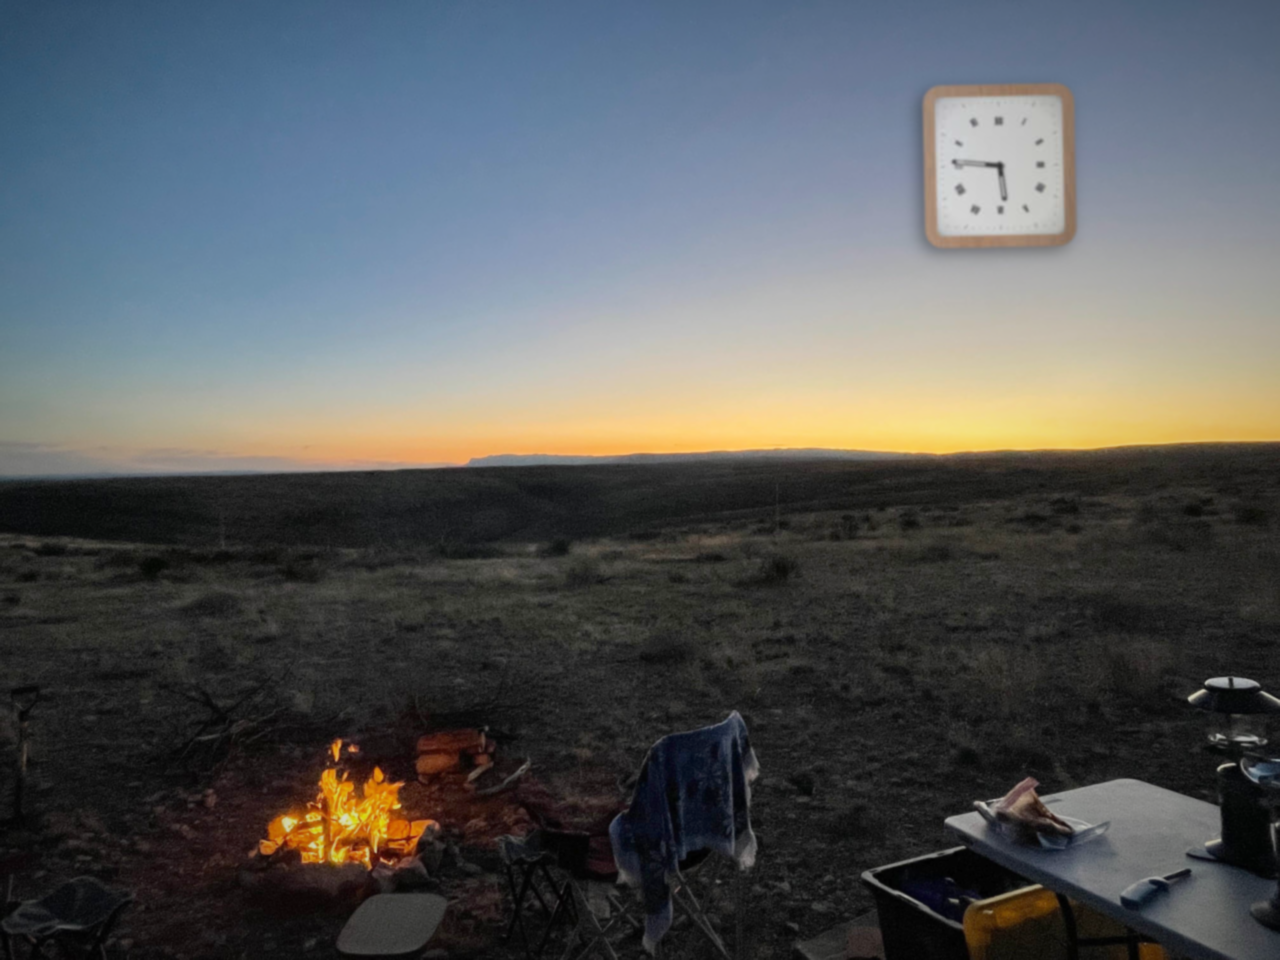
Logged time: 5 h 46 min
